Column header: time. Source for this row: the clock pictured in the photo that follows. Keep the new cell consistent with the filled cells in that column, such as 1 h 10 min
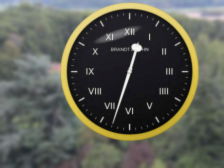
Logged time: 12 h 33 min
